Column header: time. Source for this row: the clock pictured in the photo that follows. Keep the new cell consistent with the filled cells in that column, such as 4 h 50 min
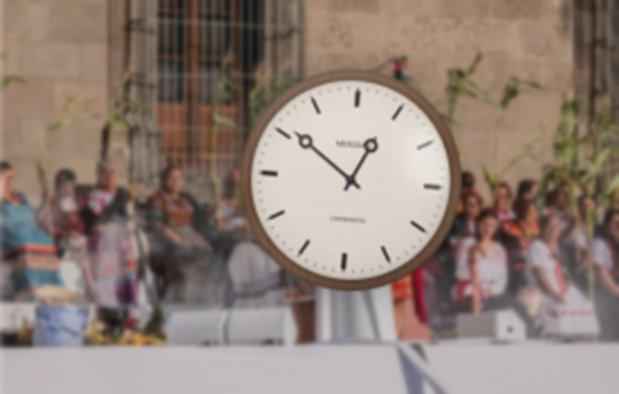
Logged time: 12 h 51 min
